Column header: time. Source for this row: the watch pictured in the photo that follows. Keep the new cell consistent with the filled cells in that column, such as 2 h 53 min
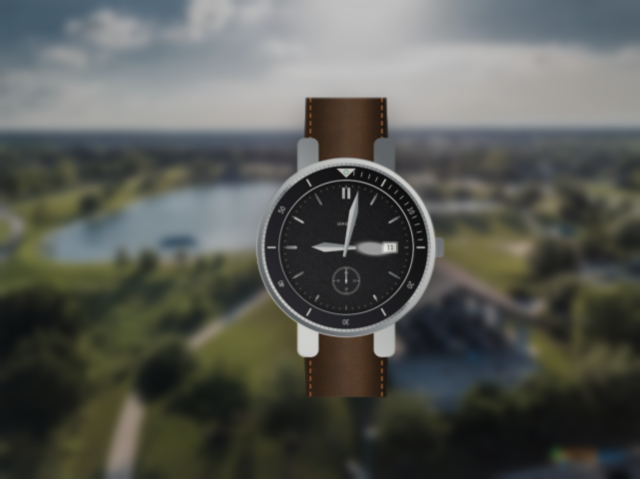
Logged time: 9 h 02 min
